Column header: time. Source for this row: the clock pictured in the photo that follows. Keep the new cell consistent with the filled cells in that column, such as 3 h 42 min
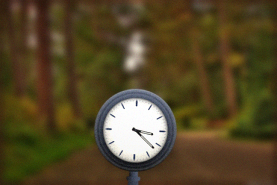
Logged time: 3 h 22 min
